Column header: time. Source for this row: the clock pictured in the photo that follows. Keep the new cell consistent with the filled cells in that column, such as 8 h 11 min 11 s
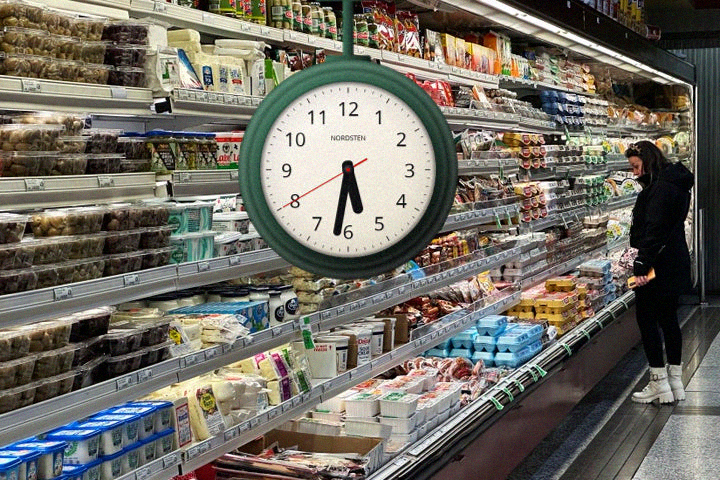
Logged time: 5 h 31 min 40 s
